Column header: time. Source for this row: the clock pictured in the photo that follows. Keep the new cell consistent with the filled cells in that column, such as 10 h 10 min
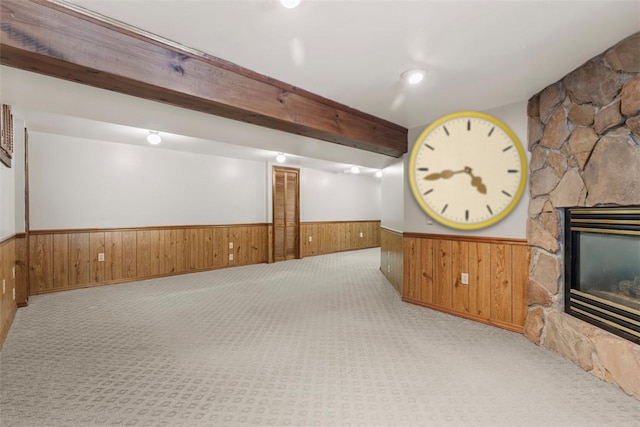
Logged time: 4 h 43 min
